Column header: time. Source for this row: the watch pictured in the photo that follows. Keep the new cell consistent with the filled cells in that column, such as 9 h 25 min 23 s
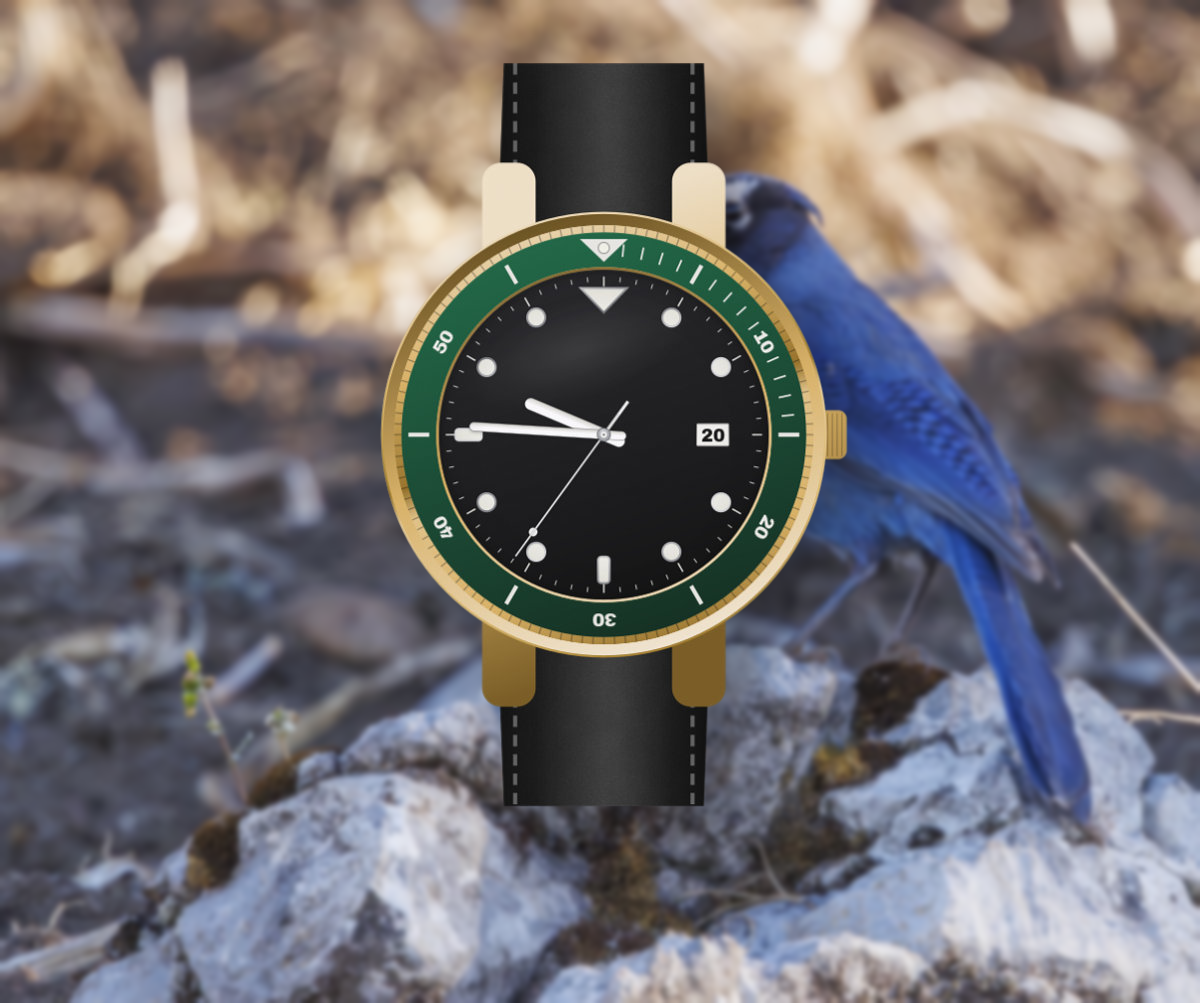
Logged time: 9 h 45 min 36 s
